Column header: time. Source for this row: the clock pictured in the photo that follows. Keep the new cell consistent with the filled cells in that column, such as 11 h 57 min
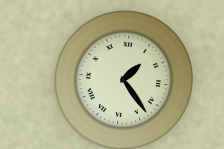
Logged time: 1 h 23 min
